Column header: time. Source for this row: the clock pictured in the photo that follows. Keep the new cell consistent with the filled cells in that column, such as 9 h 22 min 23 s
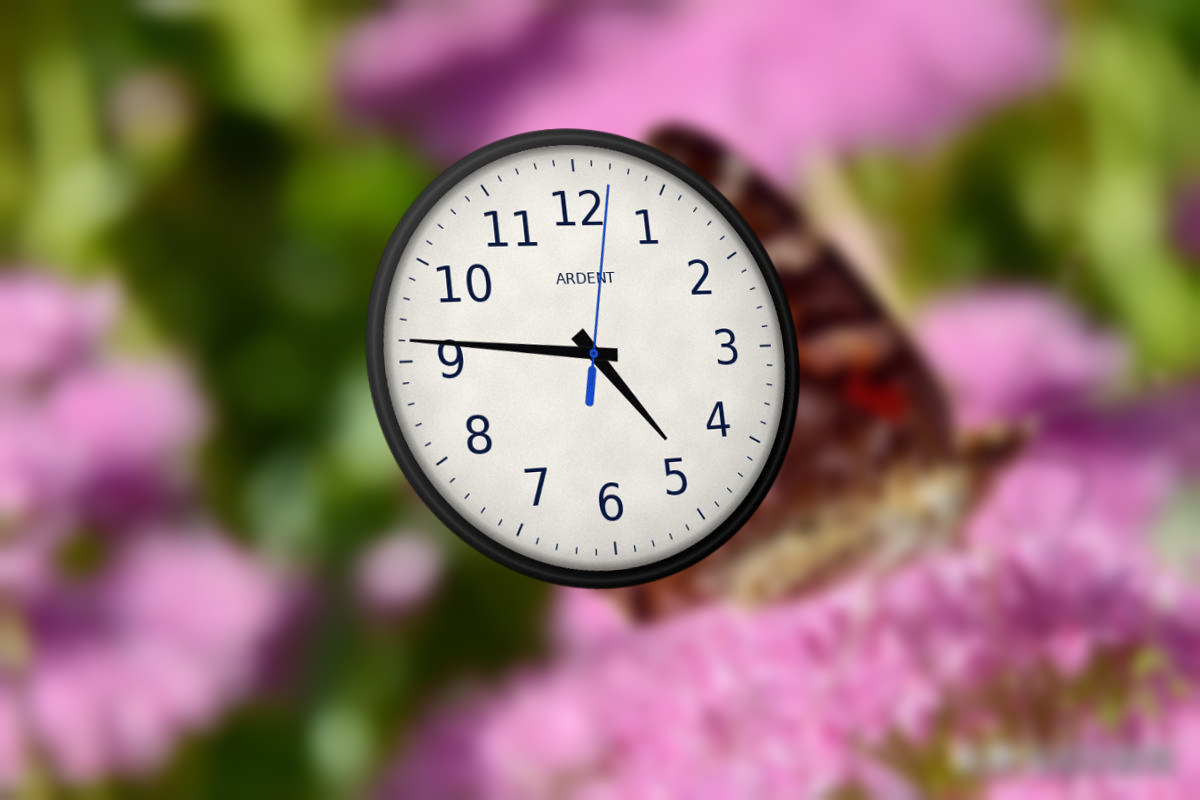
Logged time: 4 h 46 min 02 s
